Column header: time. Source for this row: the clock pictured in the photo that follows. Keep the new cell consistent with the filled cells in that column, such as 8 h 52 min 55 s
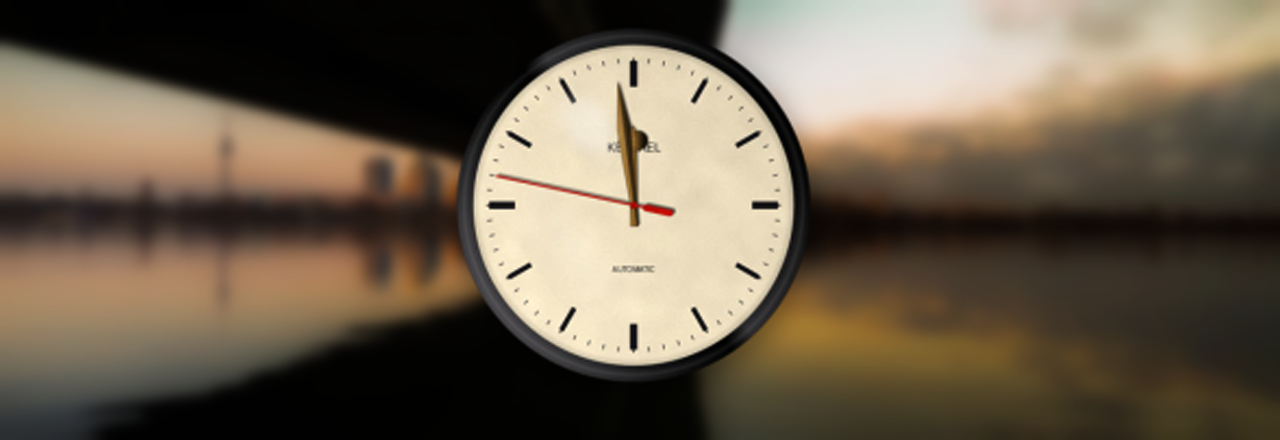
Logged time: 11 h 58 min 47 s
